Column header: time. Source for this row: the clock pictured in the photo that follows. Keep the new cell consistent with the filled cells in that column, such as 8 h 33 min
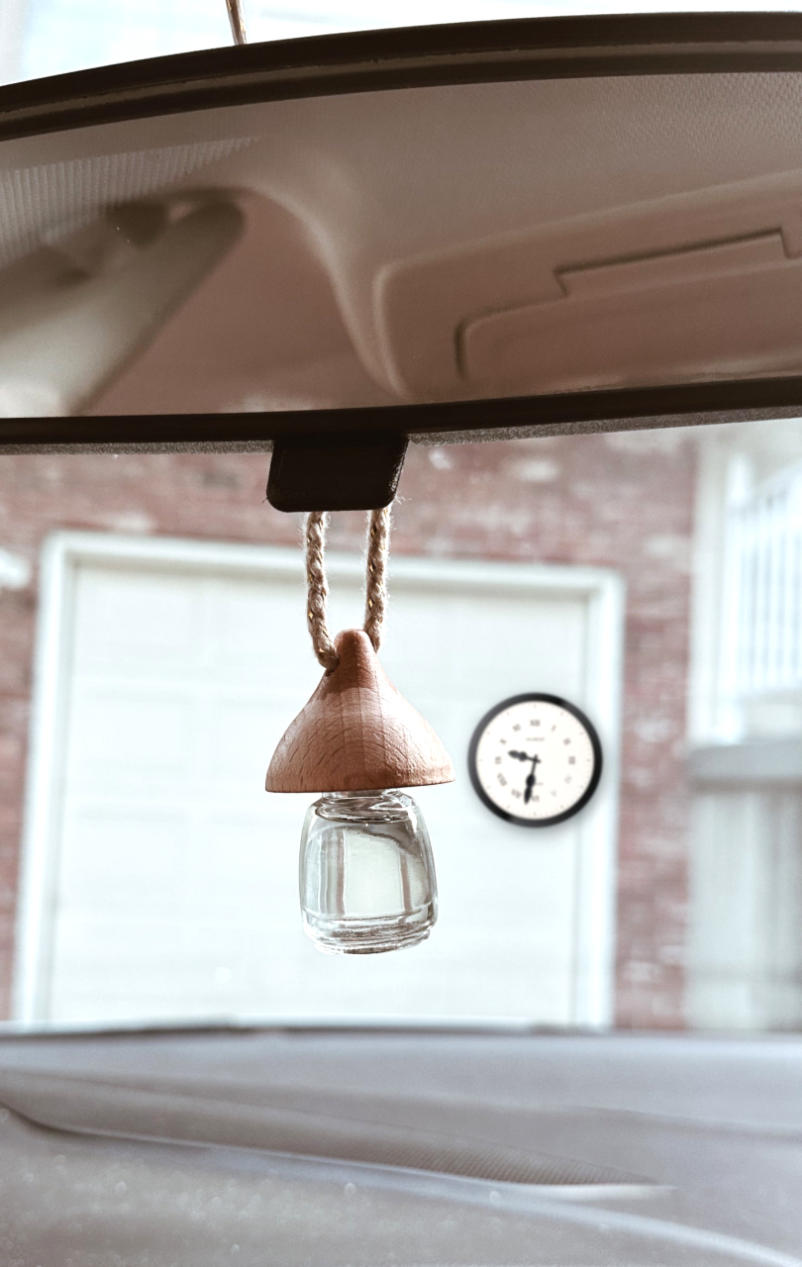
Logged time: 9 h 32 min
